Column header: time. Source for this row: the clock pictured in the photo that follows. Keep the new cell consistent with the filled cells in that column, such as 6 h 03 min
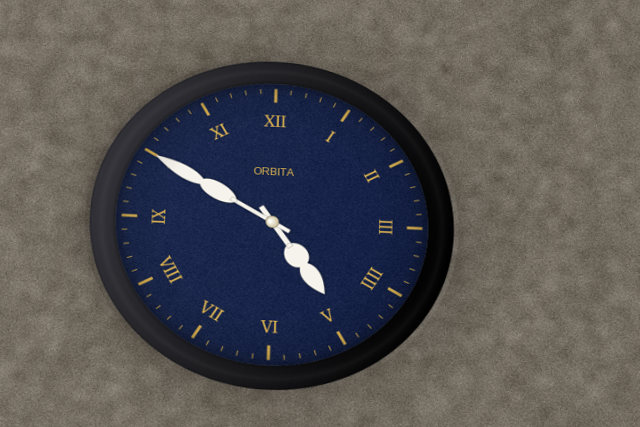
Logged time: 4 h 50 min
